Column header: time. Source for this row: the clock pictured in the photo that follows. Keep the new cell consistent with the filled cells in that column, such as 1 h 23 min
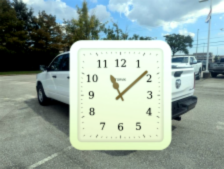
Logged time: 11 h 08 min
